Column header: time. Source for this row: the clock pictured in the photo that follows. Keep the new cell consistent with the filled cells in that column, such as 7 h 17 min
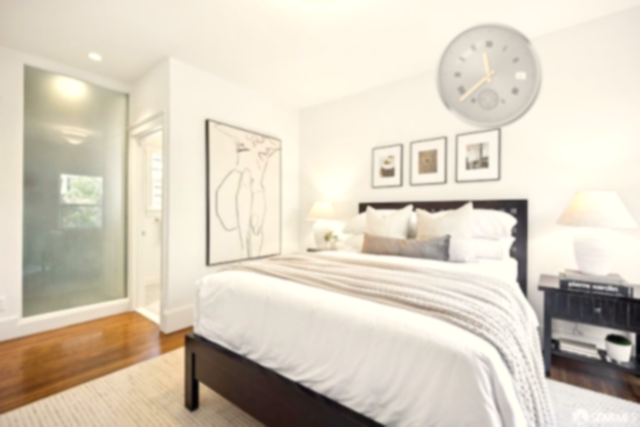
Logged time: 11 h 38 min
